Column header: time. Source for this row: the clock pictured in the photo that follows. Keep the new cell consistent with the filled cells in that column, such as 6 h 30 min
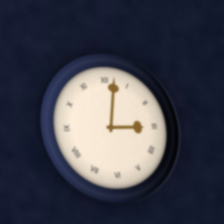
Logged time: 3 h 02 min
